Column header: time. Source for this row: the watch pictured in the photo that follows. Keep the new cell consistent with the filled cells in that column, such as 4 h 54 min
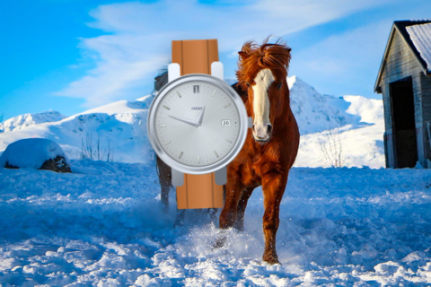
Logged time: 12 h 48 min
